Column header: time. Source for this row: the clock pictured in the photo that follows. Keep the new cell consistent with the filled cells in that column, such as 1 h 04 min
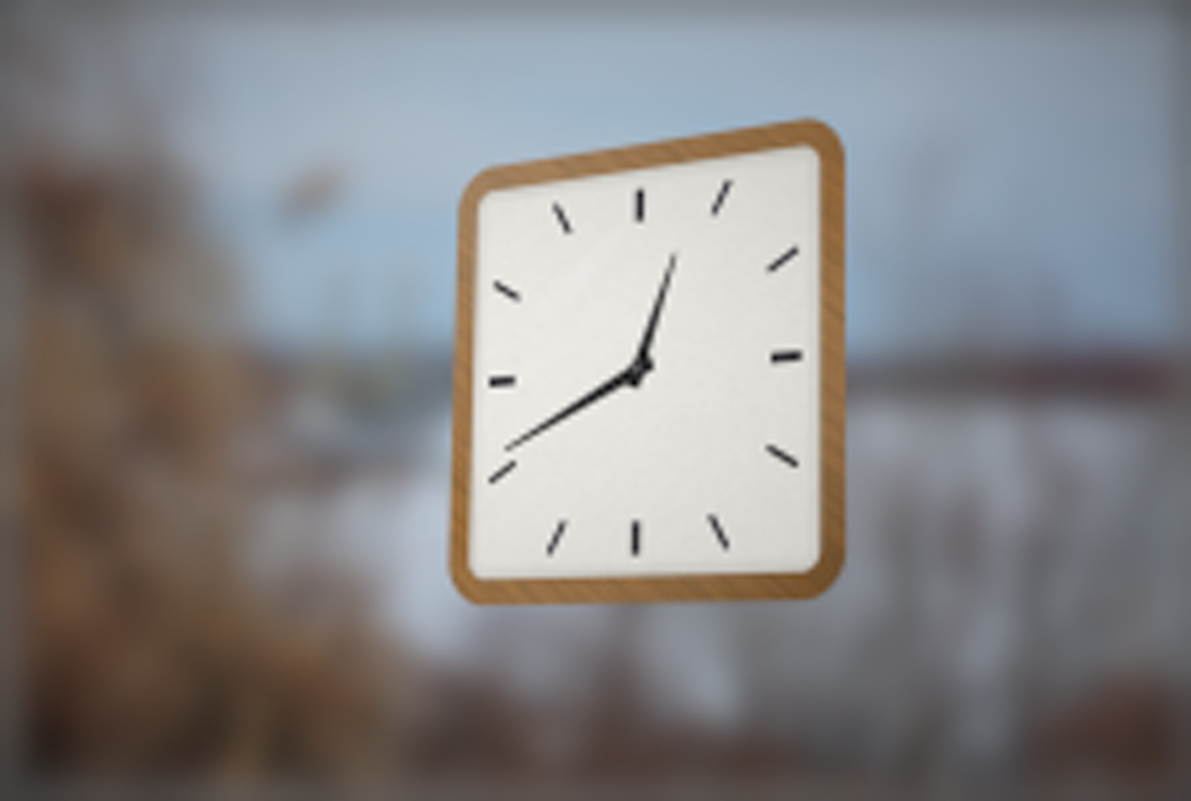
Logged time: 12 h 41 min
